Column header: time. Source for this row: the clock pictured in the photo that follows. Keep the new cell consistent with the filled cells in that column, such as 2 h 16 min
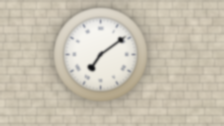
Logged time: 7 h 09 min
